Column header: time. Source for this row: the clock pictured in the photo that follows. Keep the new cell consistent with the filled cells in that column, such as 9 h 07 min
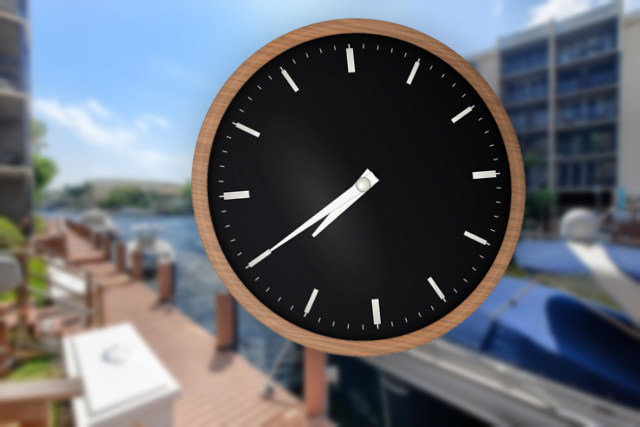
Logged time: 7 h 40 min
